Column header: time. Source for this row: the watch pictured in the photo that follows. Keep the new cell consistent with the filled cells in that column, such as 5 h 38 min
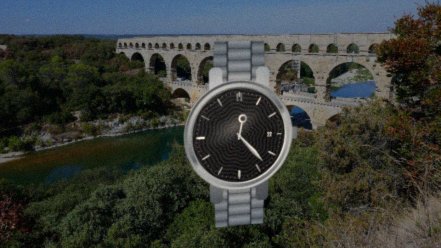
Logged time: 12 h 23 min
